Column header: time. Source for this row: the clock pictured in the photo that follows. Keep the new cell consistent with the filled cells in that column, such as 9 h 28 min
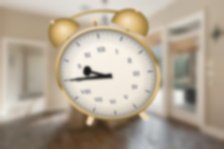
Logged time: 9 h 45 min
